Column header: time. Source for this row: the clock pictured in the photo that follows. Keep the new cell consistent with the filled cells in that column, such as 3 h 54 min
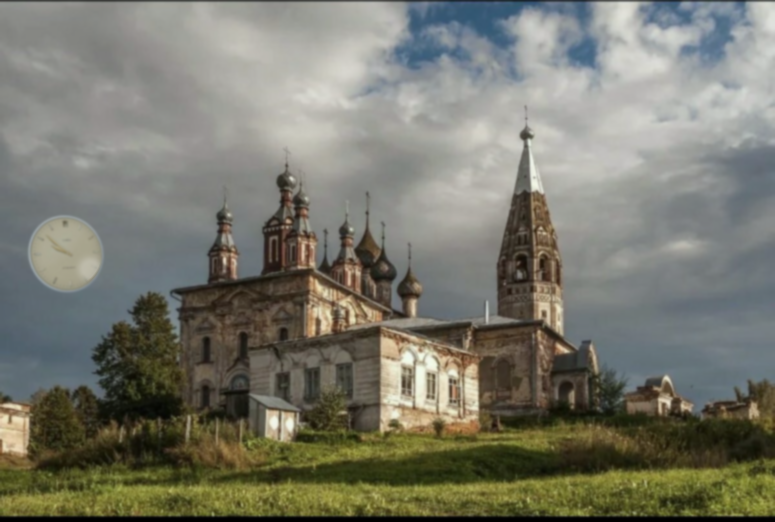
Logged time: 9 h 52 min
